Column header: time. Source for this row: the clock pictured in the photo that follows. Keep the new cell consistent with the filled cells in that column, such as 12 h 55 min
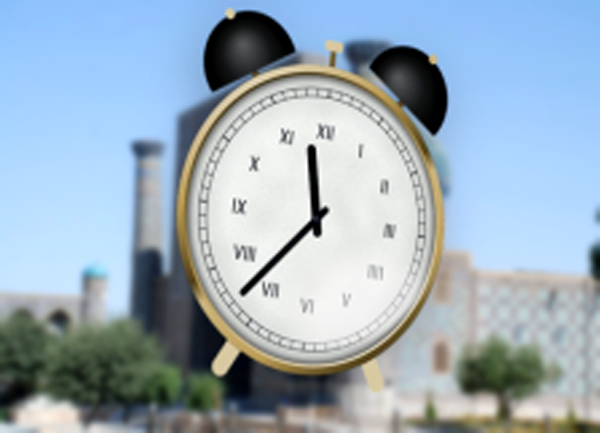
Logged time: 11 h 37 min
